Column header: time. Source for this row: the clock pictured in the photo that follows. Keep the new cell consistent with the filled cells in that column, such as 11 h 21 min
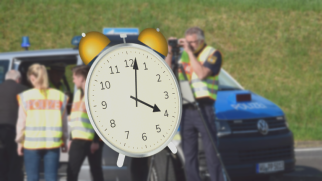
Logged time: 4 h 02 min
